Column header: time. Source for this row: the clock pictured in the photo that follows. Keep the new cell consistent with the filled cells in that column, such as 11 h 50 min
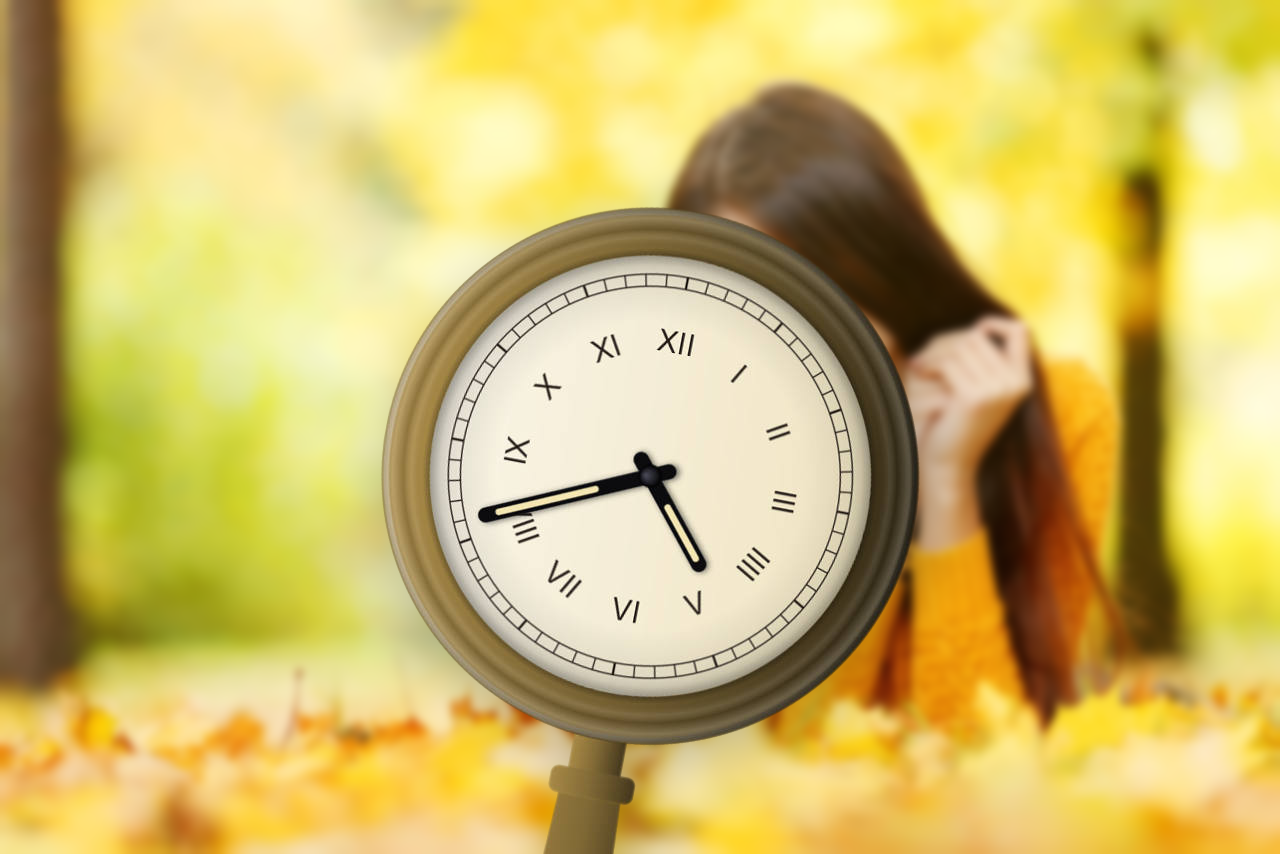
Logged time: 4 h 41 min
